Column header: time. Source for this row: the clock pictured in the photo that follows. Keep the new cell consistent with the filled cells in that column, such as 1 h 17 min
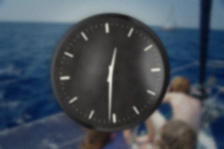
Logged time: 12 h 31 min
